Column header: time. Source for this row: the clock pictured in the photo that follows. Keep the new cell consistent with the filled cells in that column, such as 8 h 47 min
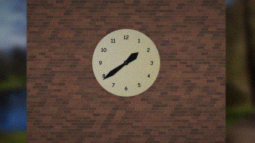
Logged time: 1 h 39 min
